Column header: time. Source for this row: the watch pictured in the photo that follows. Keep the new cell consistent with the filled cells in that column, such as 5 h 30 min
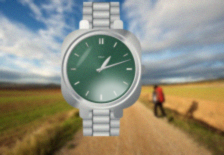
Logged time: 1 h 12 min
